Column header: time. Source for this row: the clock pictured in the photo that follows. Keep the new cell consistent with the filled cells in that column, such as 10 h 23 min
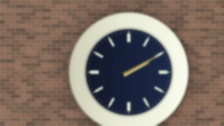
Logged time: 2 h 10 min
